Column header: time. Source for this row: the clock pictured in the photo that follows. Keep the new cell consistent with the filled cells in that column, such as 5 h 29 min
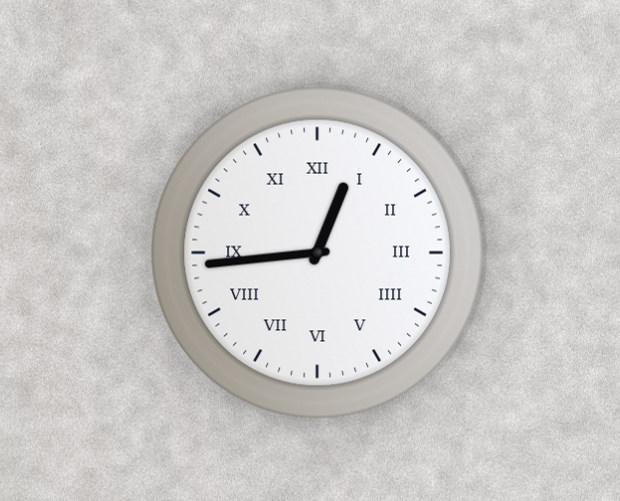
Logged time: 12 h 44 min
